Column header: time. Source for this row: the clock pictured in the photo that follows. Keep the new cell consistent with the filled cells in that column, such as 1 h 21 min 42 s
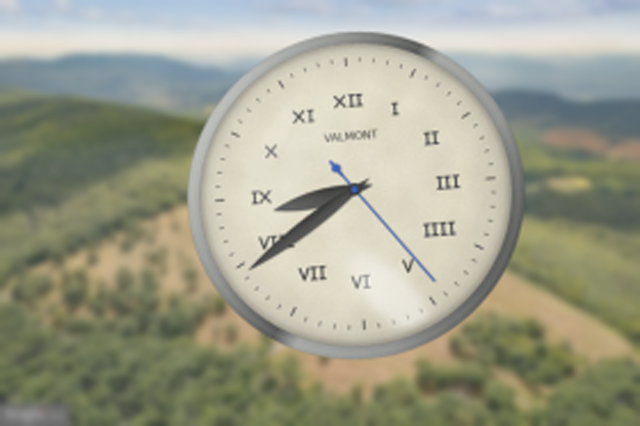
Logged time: 8 h 39 min 24 s
